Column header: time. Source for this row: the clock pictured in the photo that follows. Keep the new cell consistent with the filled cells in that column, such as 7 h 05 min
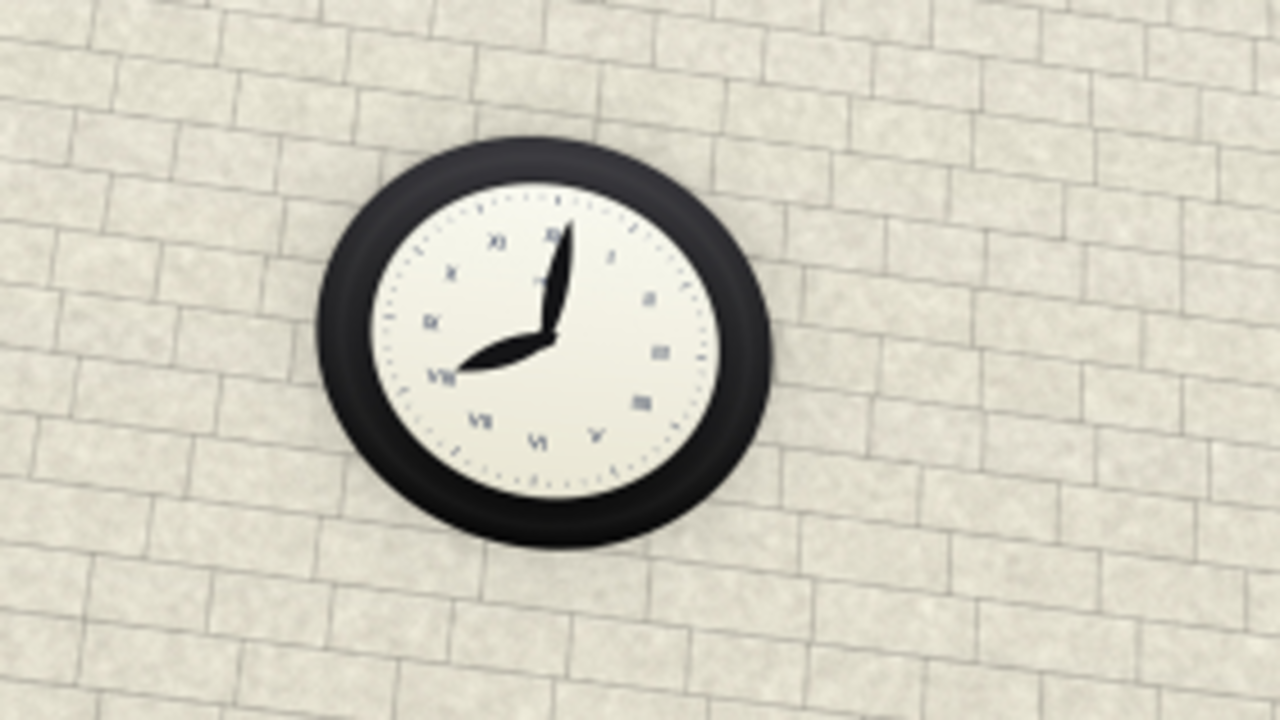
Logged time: 8 h 01 min
